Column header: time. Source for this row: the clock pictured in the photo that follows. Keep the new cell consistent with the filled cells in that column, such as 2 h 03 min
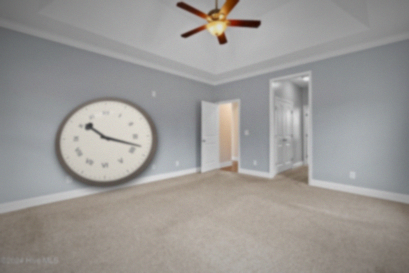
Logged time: 10 h 18 min
